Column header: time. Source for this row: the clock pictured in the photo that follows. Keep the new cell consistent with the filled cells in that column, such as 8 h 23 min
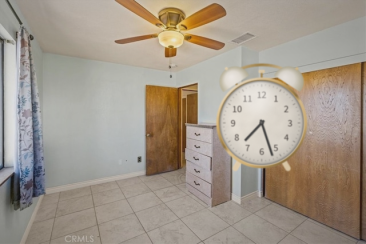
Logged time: 7 h 27 min
